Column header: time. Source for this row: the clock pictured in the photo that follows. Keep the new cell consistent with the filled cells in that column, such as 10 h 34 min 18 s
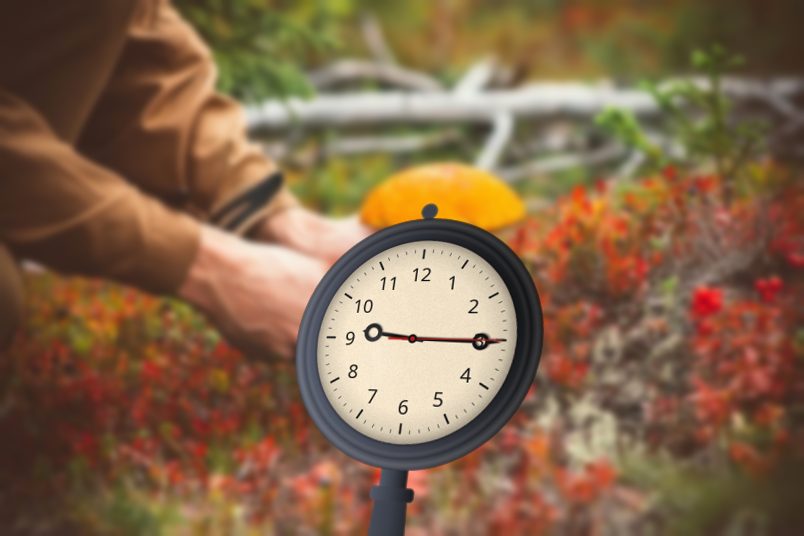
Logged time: 9 h 15 min 15 s
